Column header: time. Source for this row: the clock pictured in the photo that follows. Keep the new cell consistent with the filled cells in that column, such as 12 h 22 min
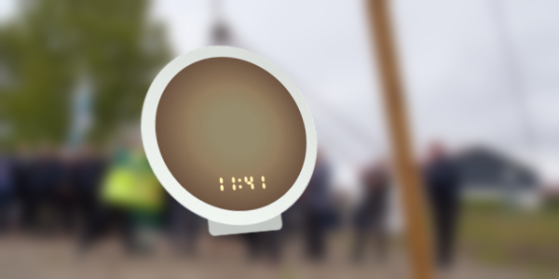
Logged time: 11 h 41 min
